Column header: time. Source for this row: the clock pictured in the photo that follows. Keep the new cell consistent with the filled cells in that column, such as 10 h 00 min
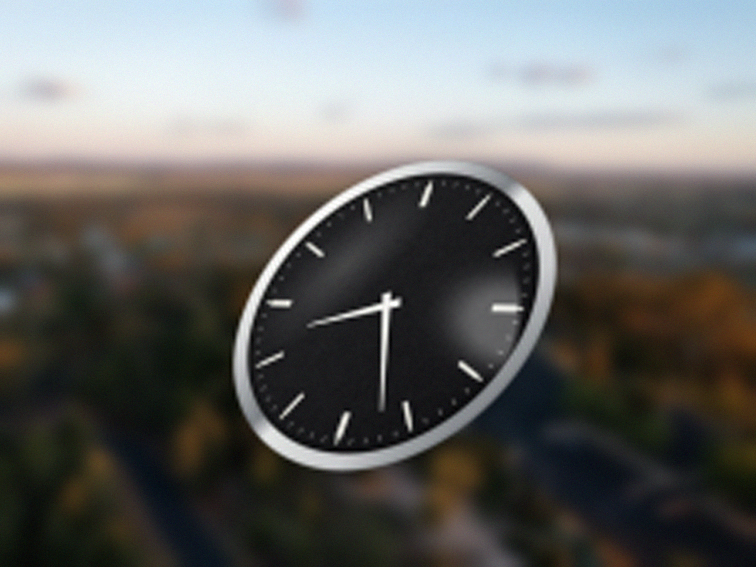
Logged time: 8 h 27 min
